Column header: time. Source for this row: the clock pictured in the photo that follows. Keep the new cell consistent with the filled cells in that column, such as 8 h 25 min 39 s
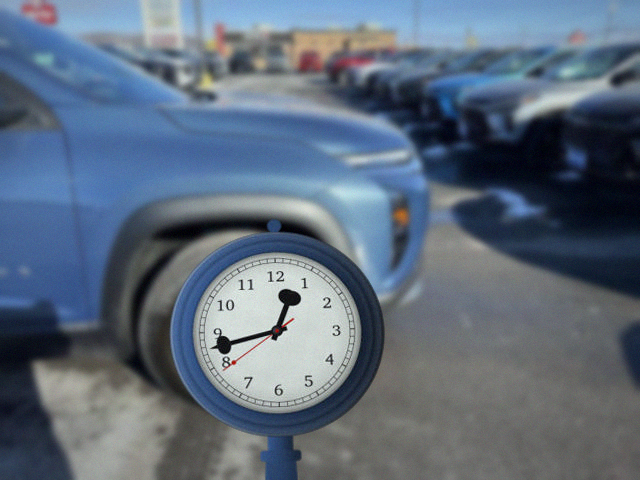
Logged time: 12 h 42 min 39 s
